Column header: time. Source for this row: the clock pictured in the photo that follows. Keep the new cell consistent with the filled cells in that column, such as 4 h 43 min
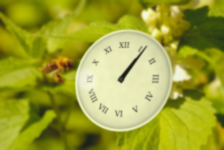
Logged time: 1 h 06 min
